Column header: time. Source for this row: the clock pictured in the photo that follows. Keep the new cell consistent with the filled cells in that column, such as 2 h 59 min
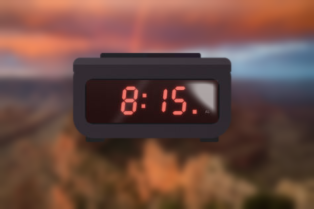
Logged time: 8 h 15 min
